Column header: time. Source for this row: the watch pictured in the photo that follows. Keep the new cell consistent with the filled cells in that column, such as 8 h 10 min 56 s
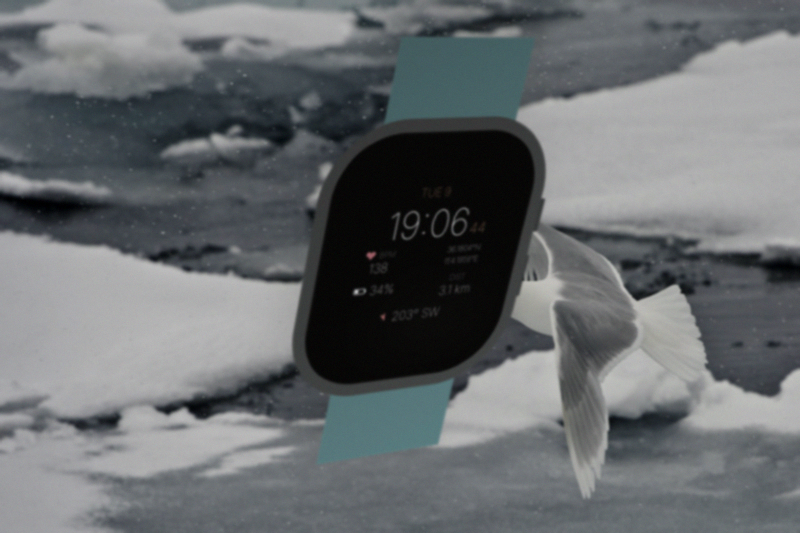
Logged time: 19 h 06 min 44 s
